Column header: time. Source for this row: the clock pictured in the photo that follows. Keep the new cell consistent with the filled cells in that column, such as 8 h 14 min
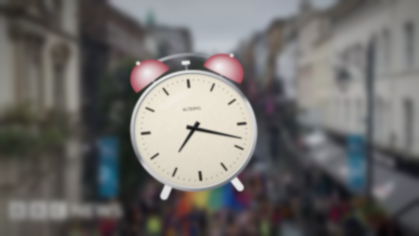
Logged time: 7 h 18 min
